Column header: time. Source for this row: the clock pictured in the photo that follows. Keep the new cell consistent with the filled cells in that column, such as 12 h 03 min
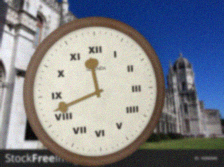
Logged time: 11 h 42 min
